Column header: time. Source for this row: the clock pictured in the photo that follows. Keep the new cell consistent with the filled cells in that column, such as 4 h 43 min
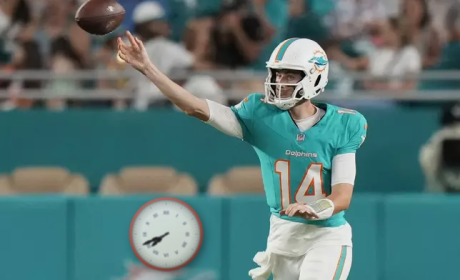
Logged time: 7 h 41 min
